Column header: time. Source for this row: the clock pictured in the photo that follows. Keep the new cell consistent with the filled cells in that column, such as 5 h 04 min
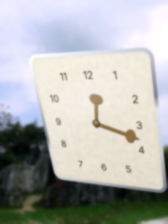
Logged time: 12 h 18 min
